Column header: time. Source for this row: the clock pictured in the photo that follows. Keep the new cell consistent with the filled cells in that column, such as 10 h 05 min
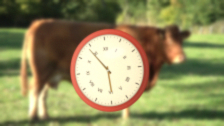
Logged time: 5 h 54 min
